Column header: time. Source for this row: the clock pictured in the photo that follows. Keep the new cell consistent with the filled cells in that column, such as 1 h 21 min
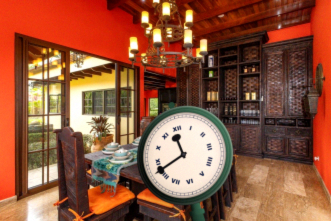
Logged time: 11 h 42 min
